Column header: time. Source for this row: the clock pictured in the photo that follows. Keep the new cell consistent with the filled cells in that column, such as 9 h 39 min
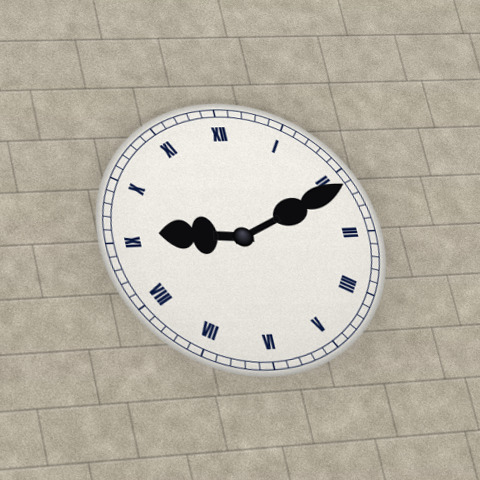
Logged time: 9 h 11 min
